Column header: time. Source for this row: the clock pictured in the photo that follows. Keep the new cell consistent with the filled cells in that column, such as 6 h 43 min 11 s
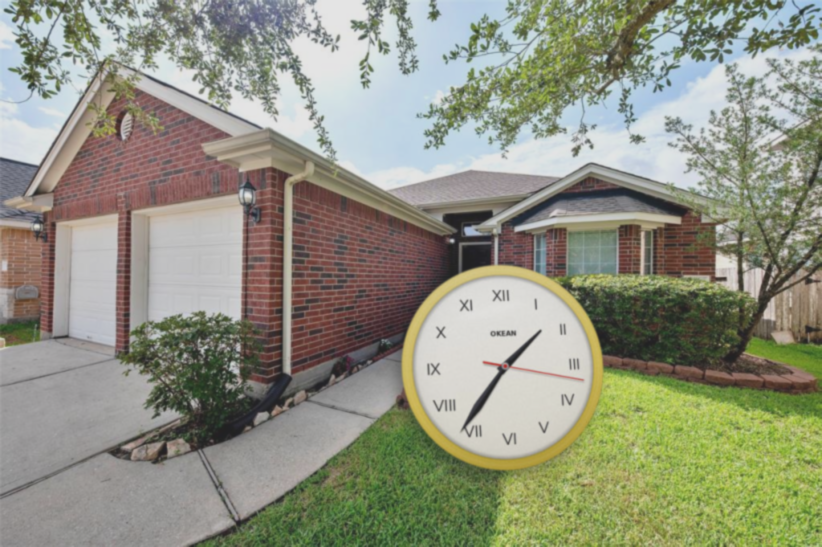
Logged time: 1 h 36 min 17 s
